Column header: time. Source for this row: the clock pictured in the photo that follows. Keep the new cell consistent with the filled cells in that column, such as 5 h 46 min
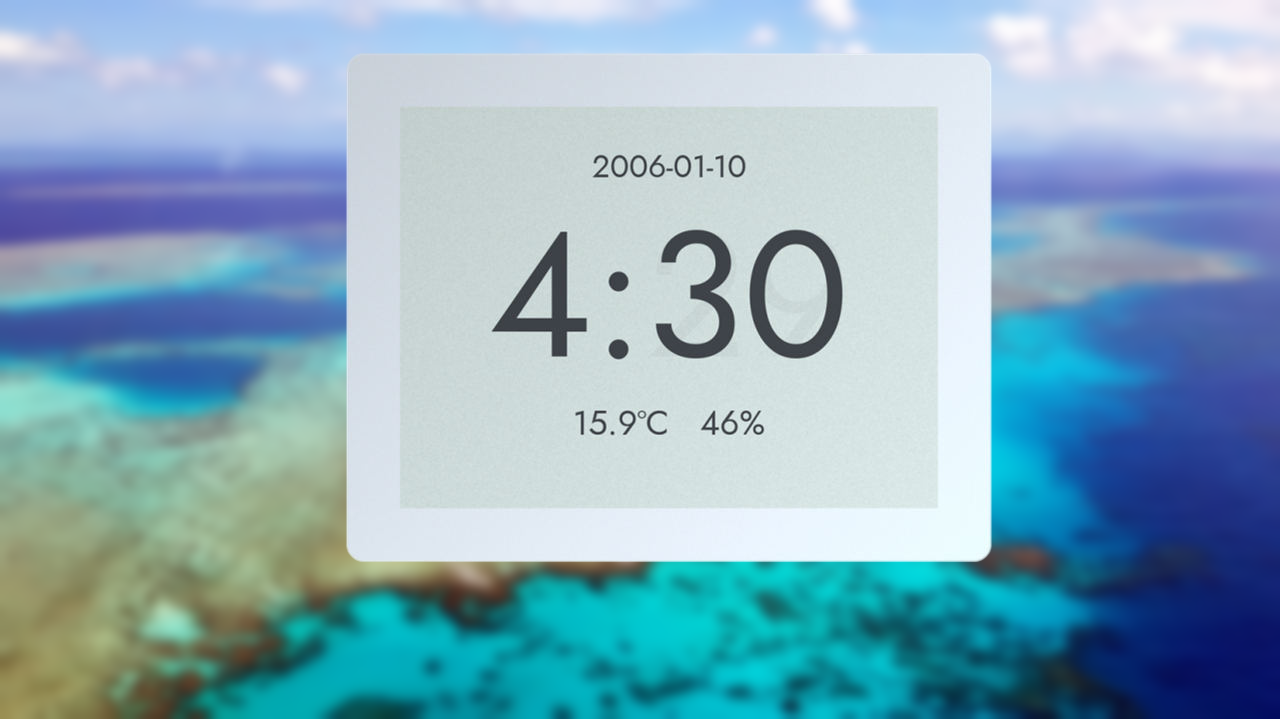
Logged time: 4 h 30 min
